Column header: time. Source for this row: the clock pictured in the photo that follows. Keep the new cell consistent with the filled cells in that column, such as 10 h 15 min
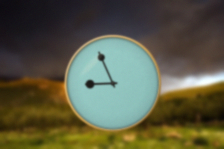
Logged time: 8 h 56 min
